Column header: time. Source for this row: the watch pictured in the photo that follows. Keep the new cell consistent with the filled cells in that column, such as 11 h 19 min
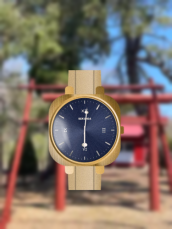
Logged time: 6 h 01 min
